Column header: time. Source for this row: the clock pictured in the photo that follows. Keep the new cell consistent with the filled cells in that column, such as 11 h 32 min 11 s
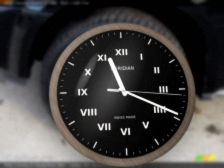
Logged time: 11 h 19 min 16 s
